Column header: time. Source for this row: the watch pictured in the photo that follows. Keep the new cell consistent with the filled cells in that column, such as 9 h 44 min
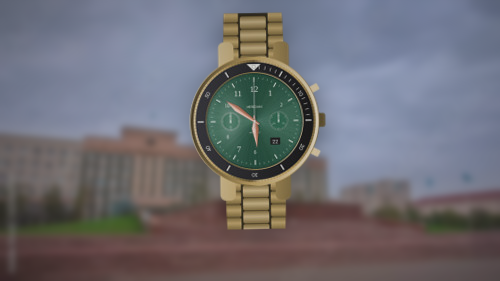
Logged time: 5 h 51 min
